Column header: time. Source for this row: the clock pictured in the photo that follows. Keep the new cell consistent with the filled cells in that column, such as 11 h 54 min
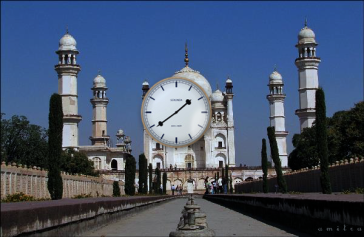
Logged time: 1 h 39 min
